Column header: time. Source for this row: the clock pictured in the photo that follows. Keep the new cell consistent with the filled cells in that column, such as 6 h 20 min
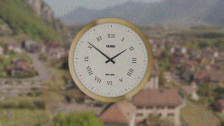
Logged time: 1 h 51 min
